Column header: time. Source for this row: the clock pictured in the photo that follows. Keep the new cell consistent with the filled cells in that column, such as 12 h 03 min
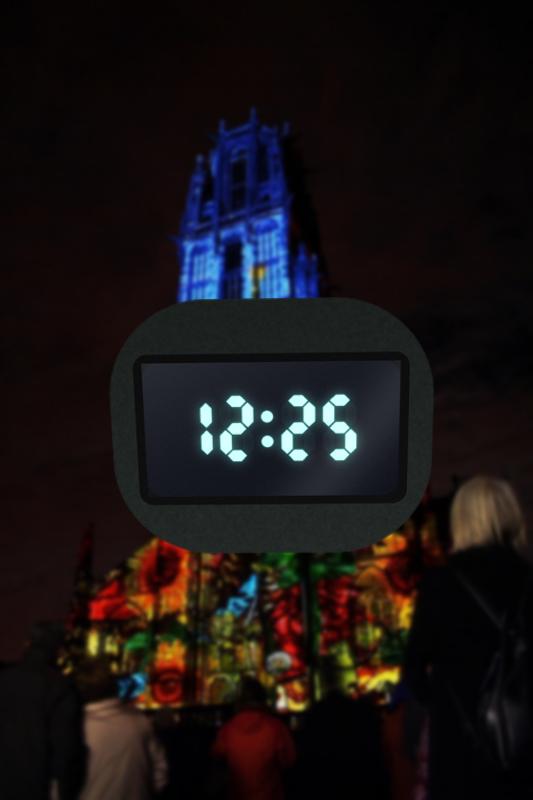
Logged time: 12 h 25 min
